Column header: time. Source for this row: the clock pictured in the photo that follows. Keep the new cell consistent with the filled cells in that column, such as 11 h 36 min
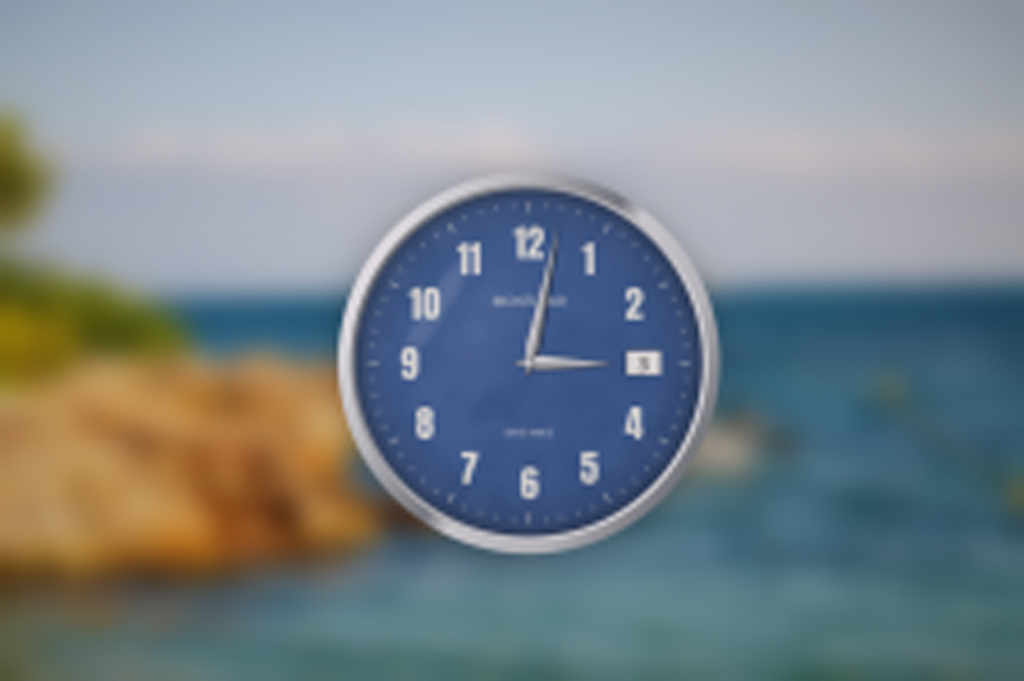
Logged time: 3 h 02 min
